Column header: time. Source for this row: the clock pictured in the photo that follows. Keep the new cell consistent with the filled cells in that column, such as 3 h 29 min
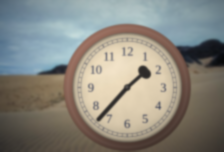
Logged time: 1 h 37 min
